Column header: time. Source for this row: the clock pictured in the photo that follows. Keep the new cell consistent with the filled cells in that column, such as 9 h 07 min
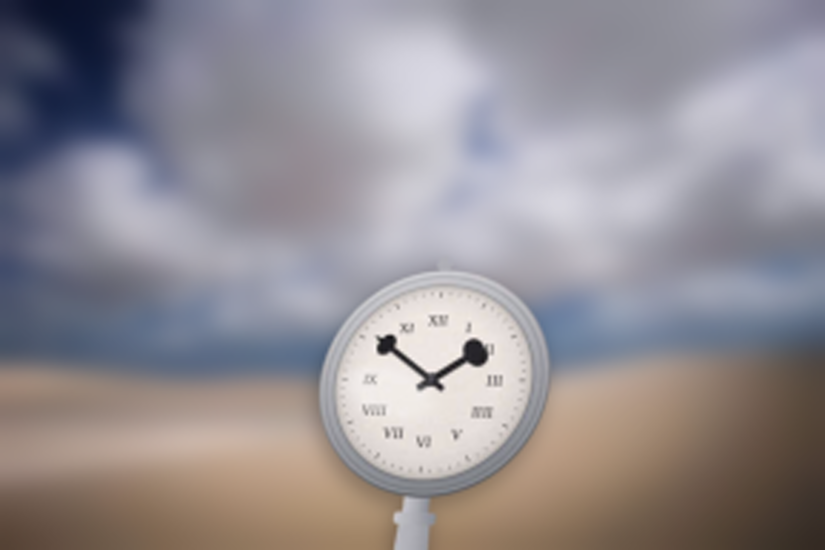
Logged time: 1 h 51 min
